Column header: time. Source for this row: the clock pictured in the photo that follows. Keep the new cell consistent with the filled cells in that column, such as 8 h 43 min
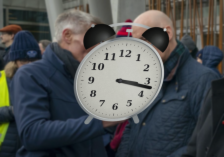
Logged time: 3 h 17 min
